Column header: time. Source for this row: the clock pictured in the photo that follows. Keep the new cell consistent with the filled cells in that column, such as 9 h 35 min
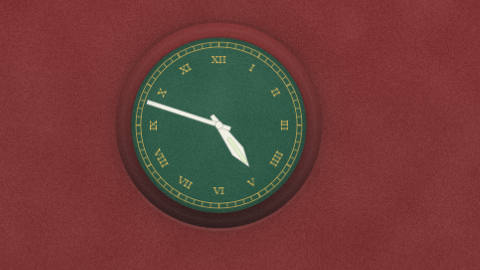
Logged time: 4 h 48 min
